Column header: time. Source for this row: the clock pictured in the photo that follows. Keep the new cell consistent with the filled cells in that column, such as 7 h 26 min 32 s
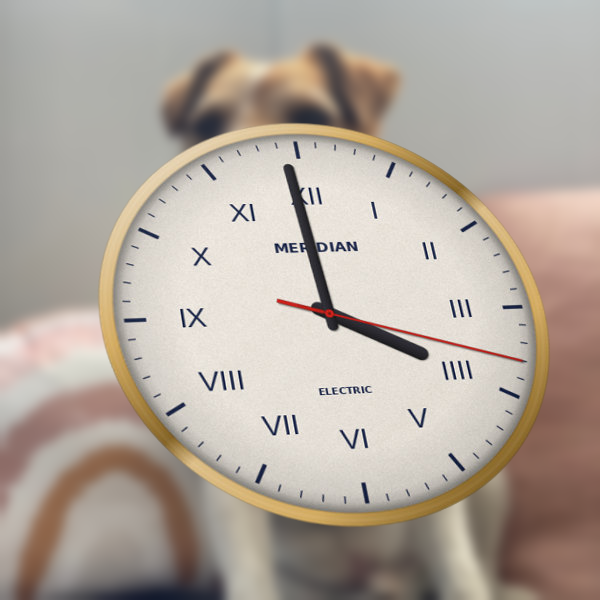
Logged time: 3 h 59 min 18 s
